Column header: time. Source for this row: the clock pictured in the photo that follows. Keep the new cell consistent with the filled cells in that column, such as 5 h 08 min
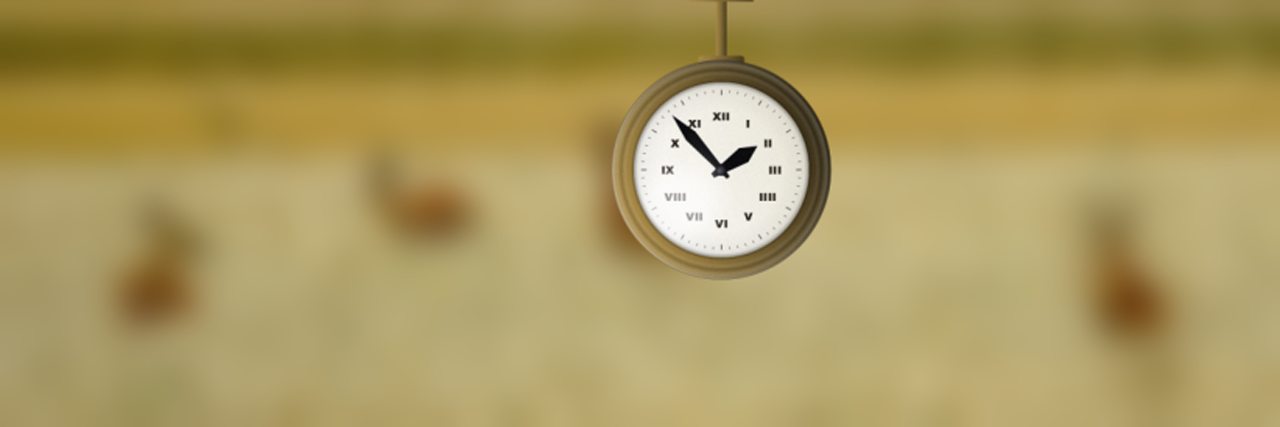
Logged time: 1 h 53 min
